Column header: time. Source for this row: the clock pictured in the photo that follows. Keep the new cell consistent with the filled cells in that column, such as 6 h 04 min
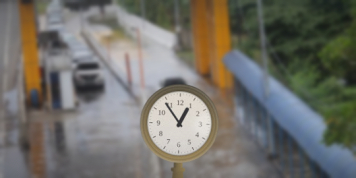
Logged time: 12 h 54 min
